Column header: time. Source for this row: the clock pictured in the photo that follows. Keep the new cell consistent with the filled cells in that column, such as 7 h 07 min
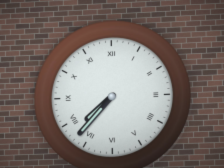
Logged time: 7 h 37 min
